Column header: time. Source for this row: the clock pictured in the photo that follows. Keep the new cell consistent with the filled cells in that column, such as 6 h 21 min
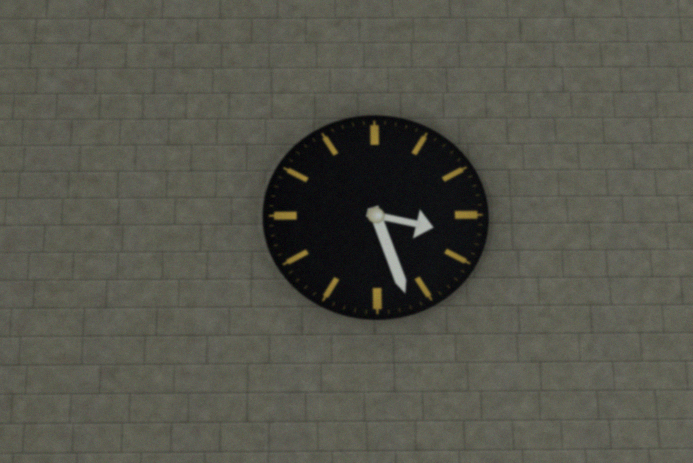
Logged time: 3 h 27 min
